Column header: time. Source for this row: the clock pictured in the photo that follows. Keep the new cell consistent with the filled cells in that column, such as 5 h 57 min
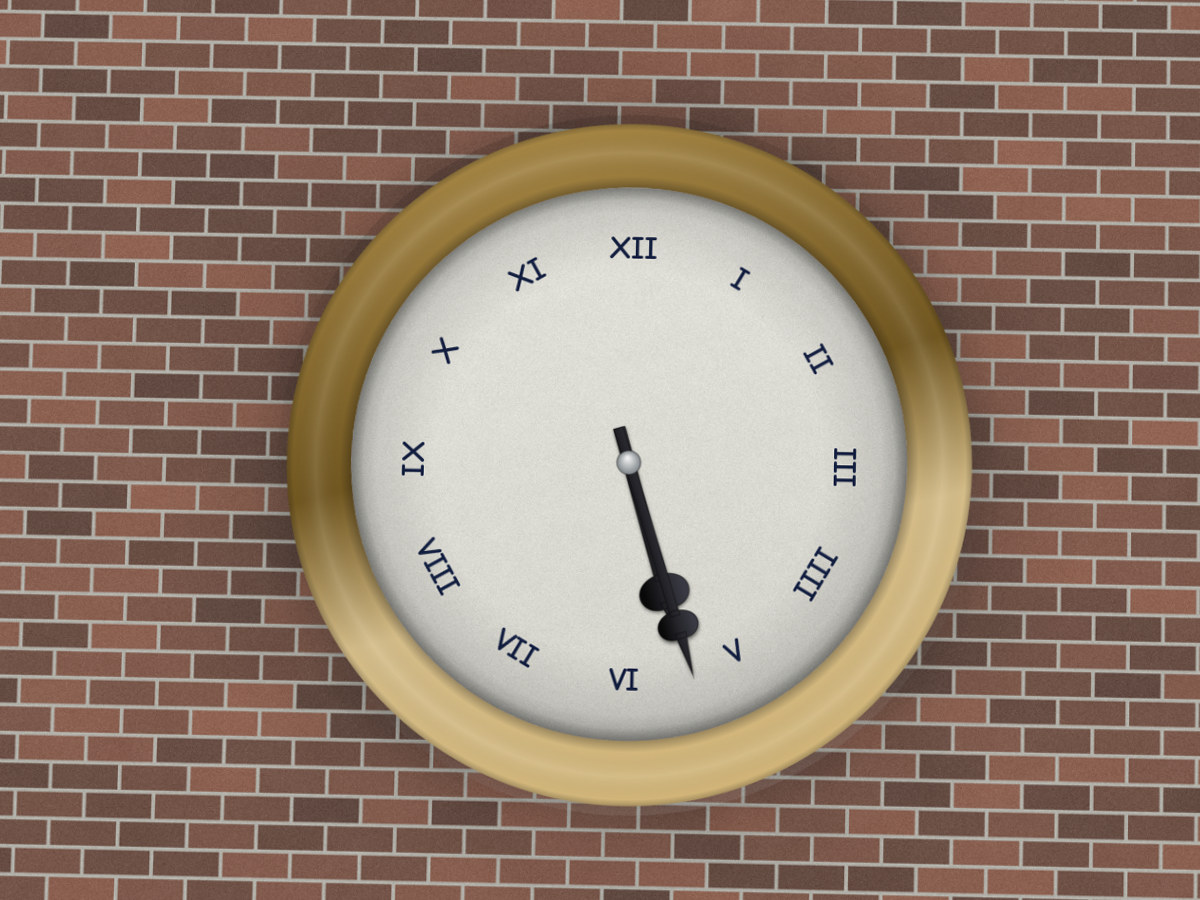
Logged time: 5 h 27 min
